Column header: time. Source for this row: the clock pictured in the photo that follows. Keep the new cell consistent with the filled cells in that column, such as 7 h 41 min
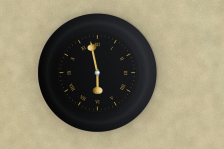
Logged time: 5 h 58 min
